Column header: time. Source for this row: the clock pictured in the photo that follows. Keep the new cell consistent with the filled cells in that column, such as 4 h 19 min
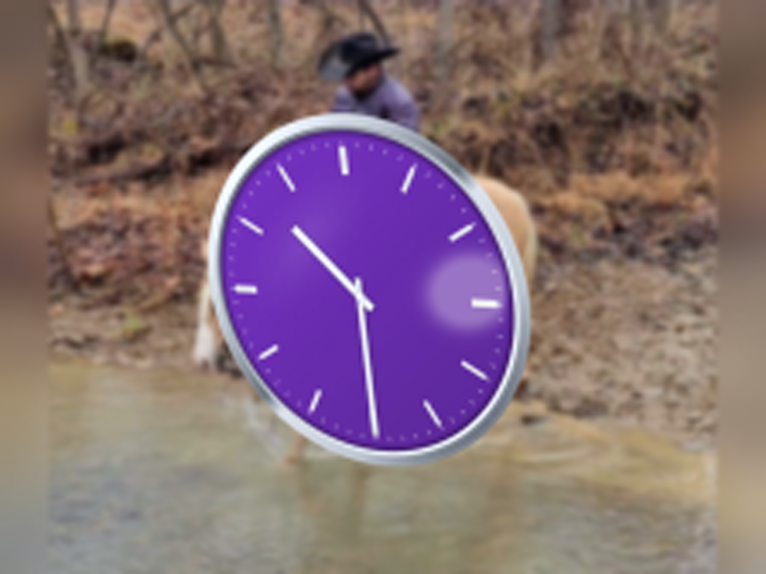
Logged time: 10 h 30 min
